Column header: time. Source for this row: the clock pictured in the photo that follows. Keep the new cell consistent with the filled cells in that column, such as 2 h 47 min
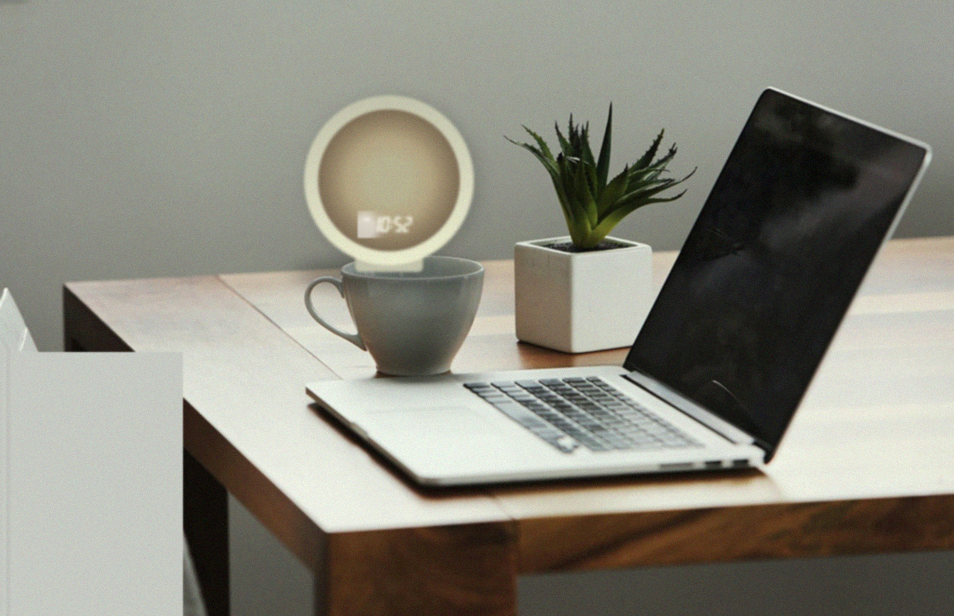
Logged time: 10 h 52 min
